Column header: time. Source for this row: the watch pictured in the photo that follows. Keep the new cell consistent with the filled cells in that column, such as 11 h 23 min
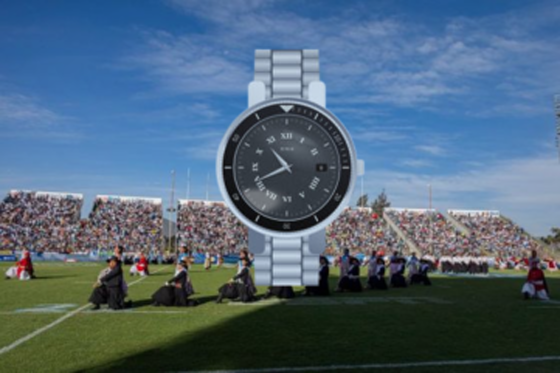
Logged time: 10 h 41 min
